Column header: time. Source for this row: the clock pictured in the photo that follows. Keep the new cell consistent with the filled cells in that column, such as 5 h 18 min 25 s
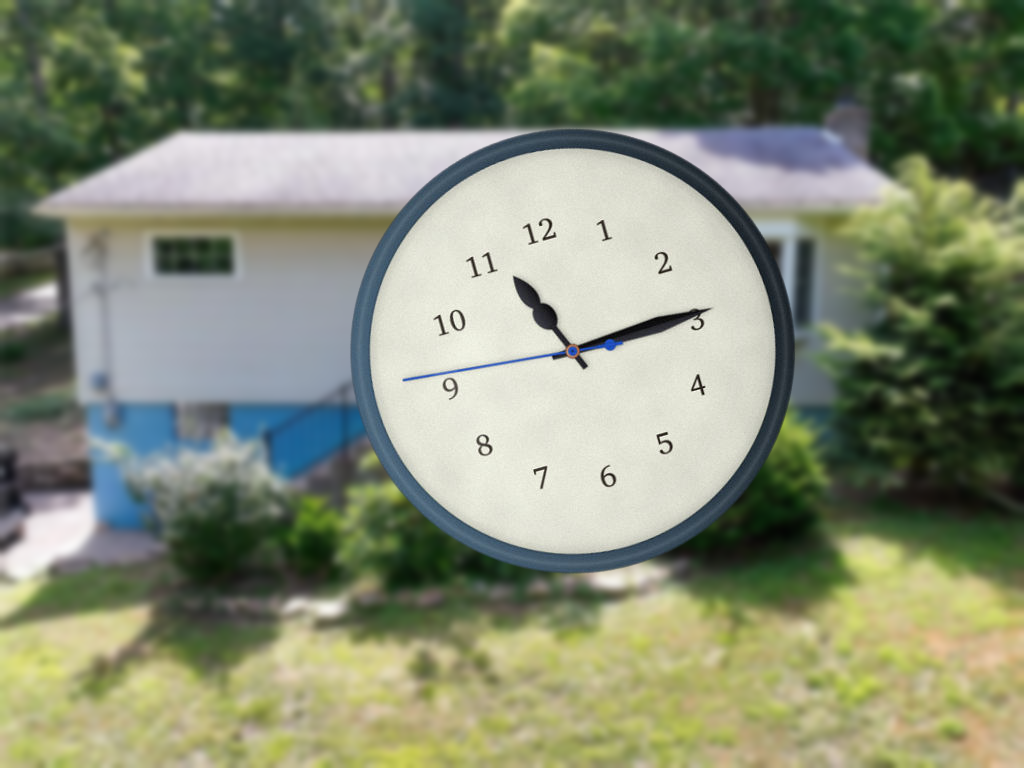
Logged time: 11 h 14 min 46 s
